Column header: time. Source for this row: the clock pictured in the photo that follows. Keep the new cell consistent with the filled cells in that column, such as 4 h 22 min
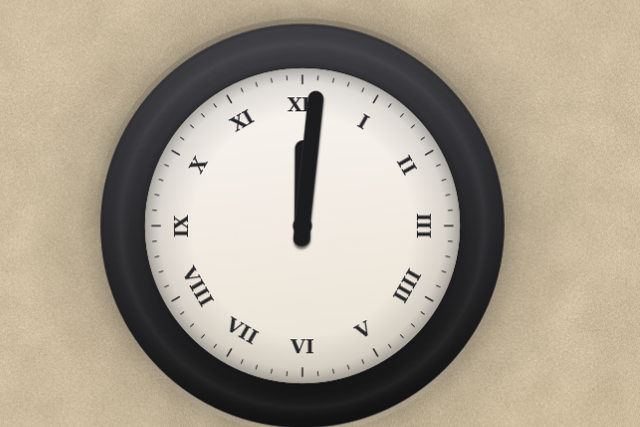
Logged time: 12 h 01 min
